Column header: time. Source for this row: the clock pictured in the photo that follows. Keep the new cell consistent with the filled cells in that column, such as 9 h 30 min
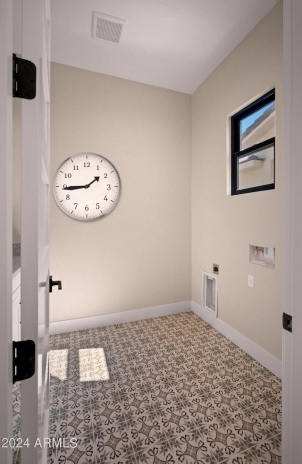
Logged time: 1 h 44 min
